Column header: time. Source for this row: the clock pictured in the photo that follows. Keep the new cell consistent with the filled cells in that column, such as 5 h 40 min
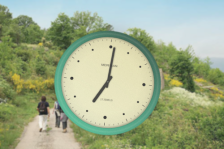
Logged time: 7 h 01 min
